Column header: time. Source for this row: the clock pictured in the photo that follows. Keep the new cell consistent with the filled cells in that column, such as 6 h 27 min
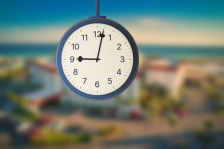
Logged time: 9 h 02 min
